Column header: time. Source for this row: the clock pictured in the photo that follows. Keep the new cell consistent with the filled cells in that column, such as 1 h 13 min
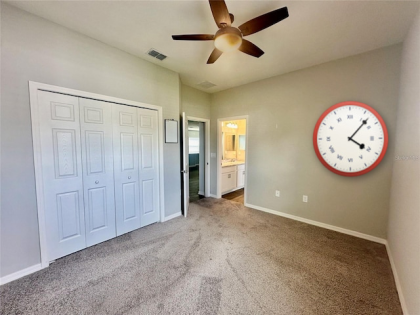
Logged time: 4 h 07 min
